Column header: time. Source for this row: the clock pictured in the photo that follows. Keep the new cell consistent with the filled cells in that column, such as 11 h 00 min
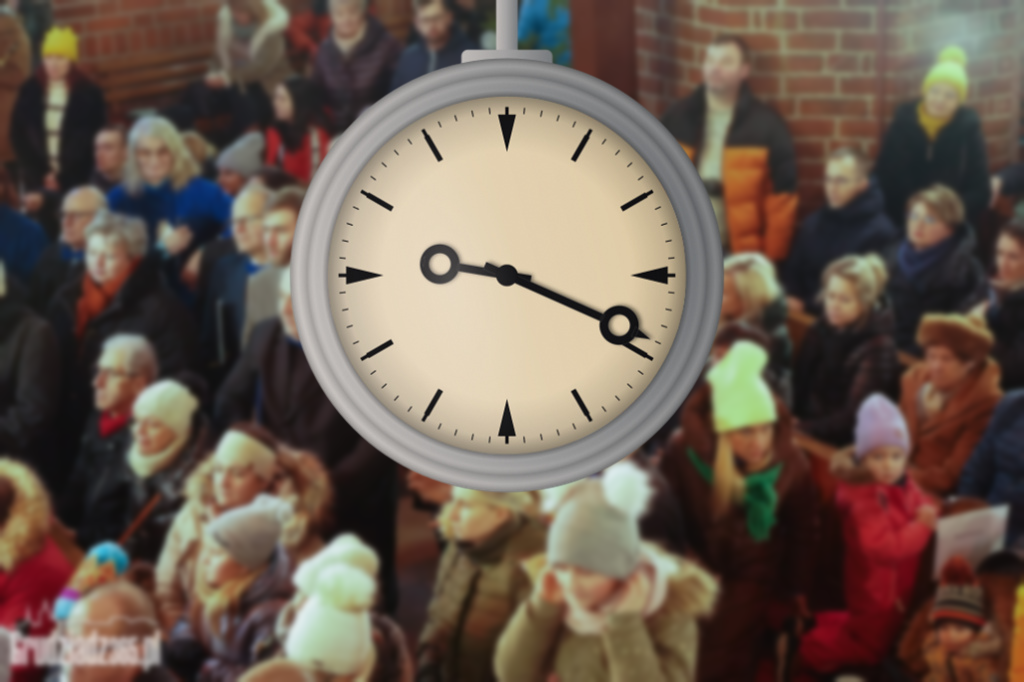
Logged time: 9 h 19 min
